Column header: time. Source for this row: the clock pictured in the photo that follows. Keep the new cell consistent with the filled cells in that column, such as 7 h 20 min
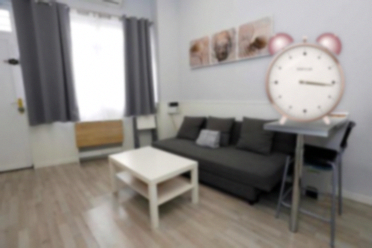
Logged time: 3 h 16 min
